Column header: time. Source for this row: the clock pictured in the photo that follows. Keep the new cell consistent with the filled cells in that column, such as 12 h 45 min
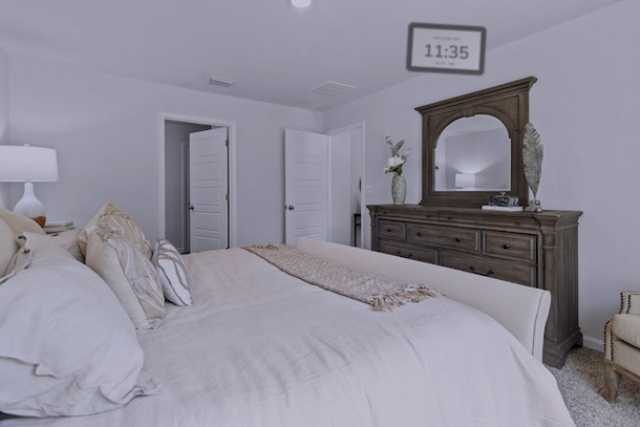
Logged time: 11 h 35 min
